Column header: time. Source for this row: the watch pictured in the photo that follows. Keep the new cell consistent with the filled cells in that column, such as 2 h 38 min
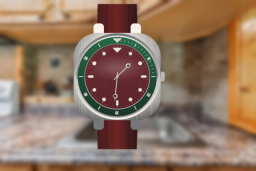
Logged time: 1 h 31 min
